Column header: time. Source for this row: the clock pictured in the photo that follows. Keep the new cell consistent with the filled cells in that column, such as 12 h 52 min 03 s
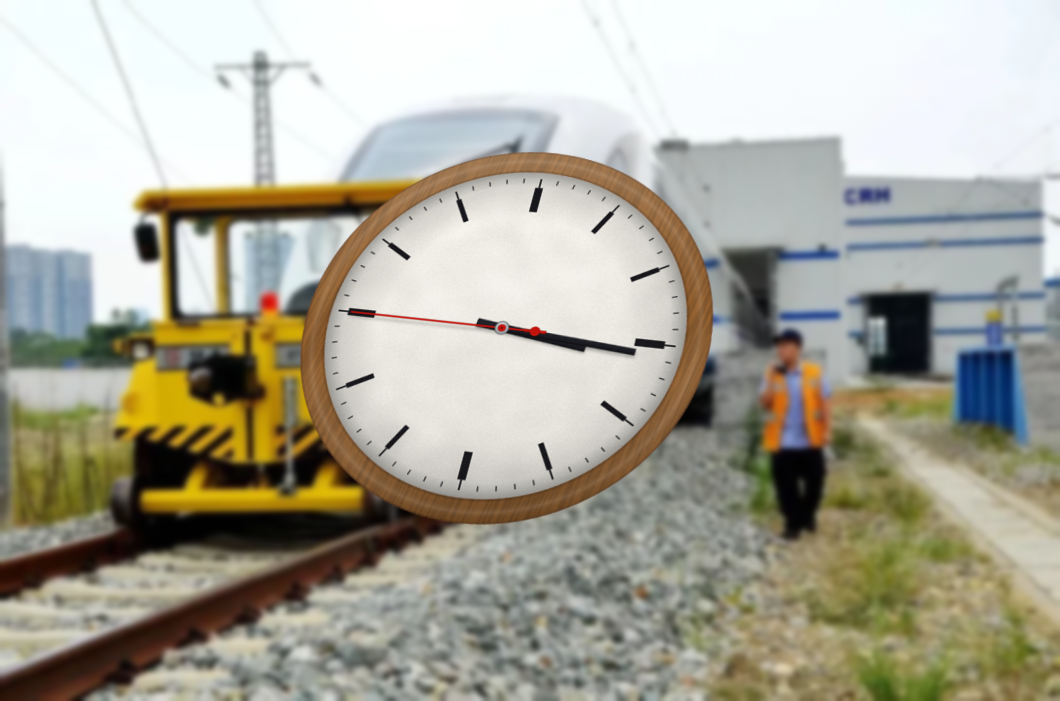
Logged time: 3 h 15 min 45 s
